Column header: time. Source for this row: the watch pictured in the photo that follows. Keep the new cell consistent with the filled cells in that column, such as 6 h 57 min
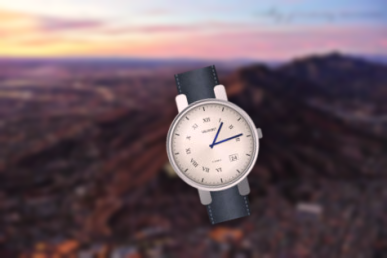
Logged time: 1 h 14 min
